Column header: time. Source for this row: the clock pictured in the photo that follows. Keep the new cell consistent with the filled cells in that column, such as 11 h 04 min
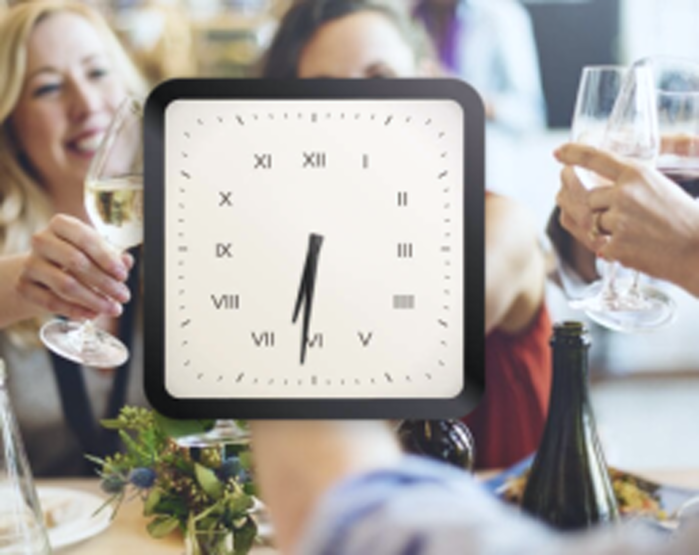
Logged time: 6 h 31 min
